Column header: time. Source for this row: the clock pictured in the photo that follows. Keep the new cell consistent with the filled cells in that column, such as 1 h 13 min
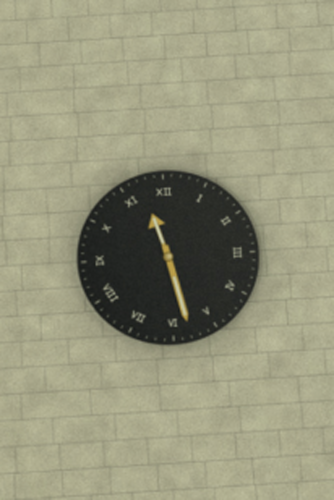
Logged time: 11 h 28 min
